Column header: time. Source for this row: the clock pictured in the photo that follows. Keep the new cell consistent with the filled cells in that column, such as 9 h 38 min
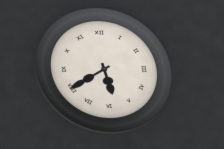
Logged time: 5 h 40 min
